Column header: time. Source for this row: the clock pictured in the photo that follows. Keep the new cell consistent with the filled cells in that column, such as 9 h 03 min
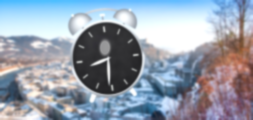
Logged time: 8 h 31 min
